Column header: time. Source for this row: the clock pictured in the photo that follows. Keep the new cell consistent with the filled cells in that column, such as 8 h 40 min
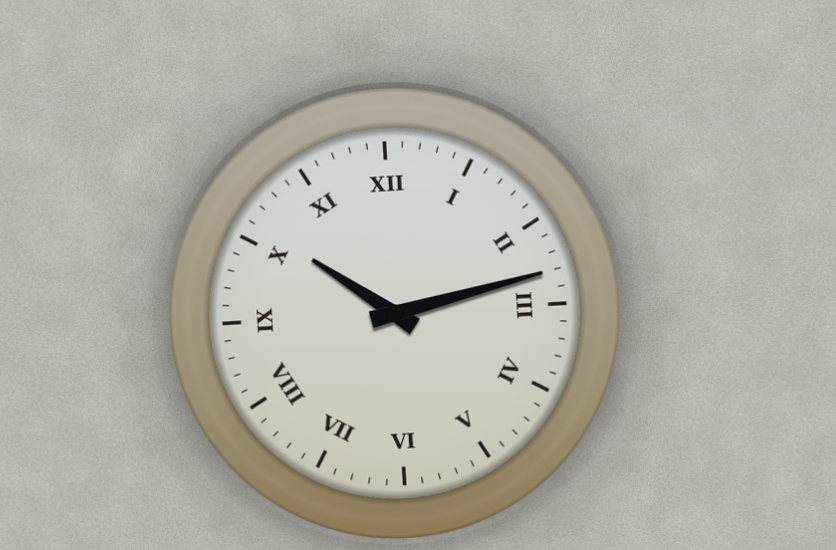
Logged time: 10 h 13 min
